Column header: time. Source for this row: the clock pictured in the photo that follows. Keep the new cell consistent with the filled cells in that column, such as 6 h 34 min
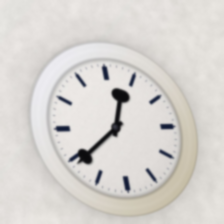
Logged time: 12 h 39 min
